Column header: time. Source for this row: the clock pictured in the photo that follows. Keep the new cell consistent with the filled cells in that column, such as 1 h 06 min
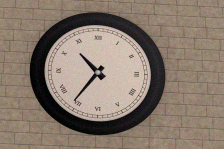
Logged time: 10 h 36 min
